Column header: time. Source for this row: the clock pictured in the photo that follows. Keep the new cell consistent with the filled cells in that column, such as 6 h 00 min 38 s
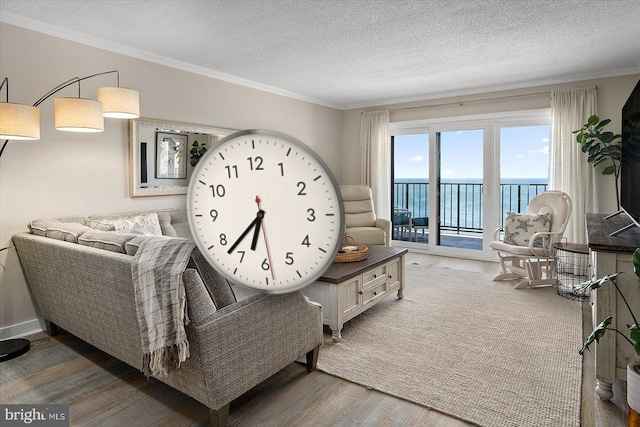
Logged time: 6 h 37 min 29 s
